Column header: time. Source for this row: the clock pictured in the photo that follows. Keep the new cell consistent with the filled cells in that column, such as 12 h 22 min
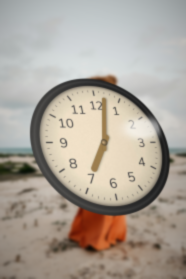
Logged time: 7 h 02 min
